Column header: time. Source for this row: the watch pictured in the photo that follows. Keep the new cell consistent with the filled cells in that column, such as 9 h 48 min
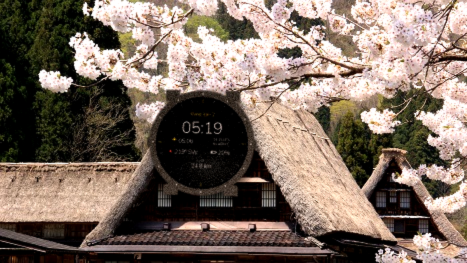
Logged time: 5 h 19 min
